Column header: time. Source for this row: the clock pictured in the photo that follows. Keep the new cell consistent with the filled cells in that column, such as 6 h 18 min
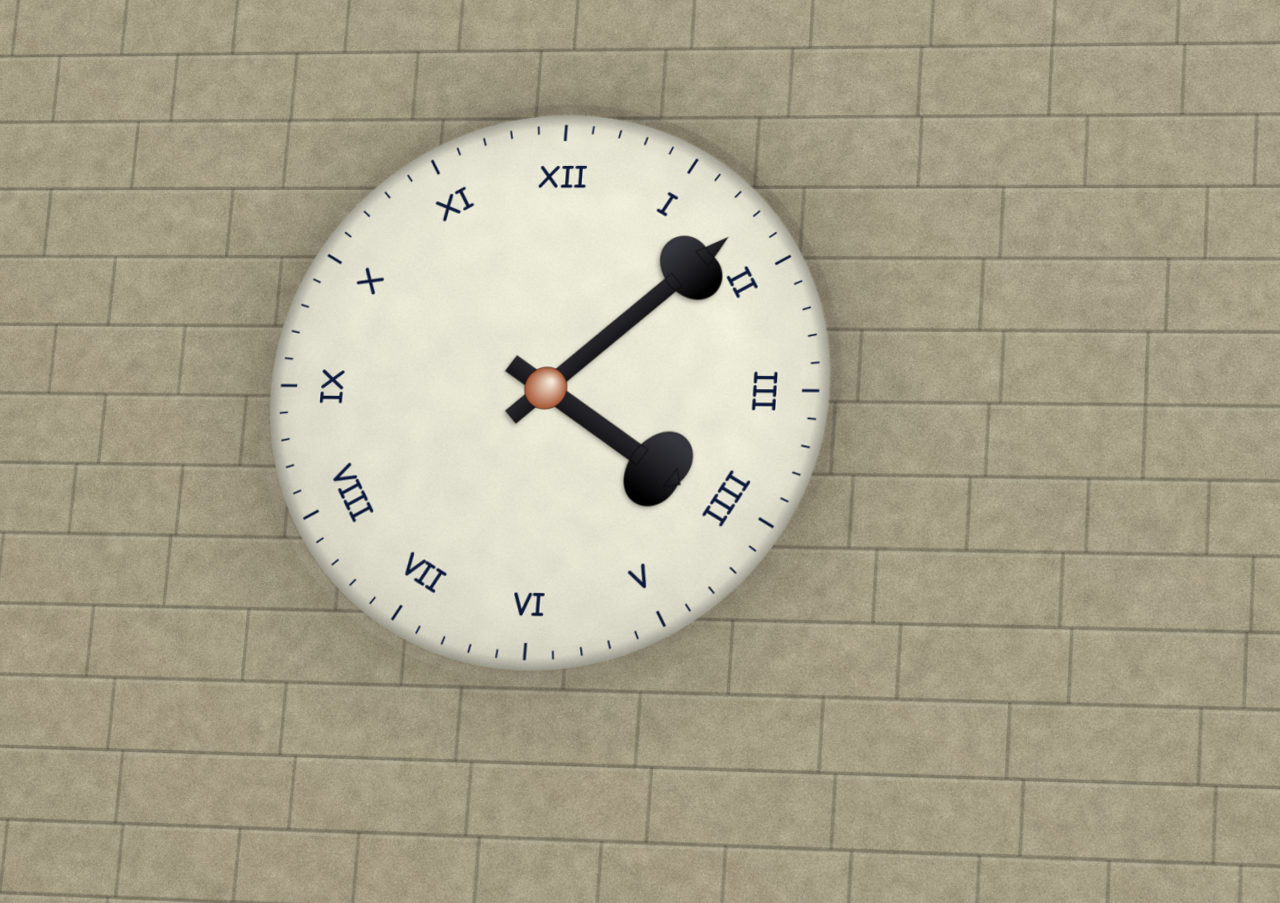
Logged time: 4 h 08 min
